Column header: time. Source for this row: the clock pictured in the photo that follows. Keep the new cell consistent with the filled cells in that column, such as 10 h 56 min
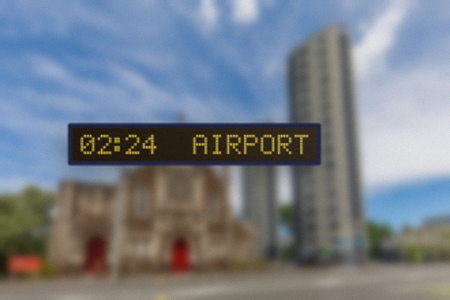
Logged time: 2 h 24 min
